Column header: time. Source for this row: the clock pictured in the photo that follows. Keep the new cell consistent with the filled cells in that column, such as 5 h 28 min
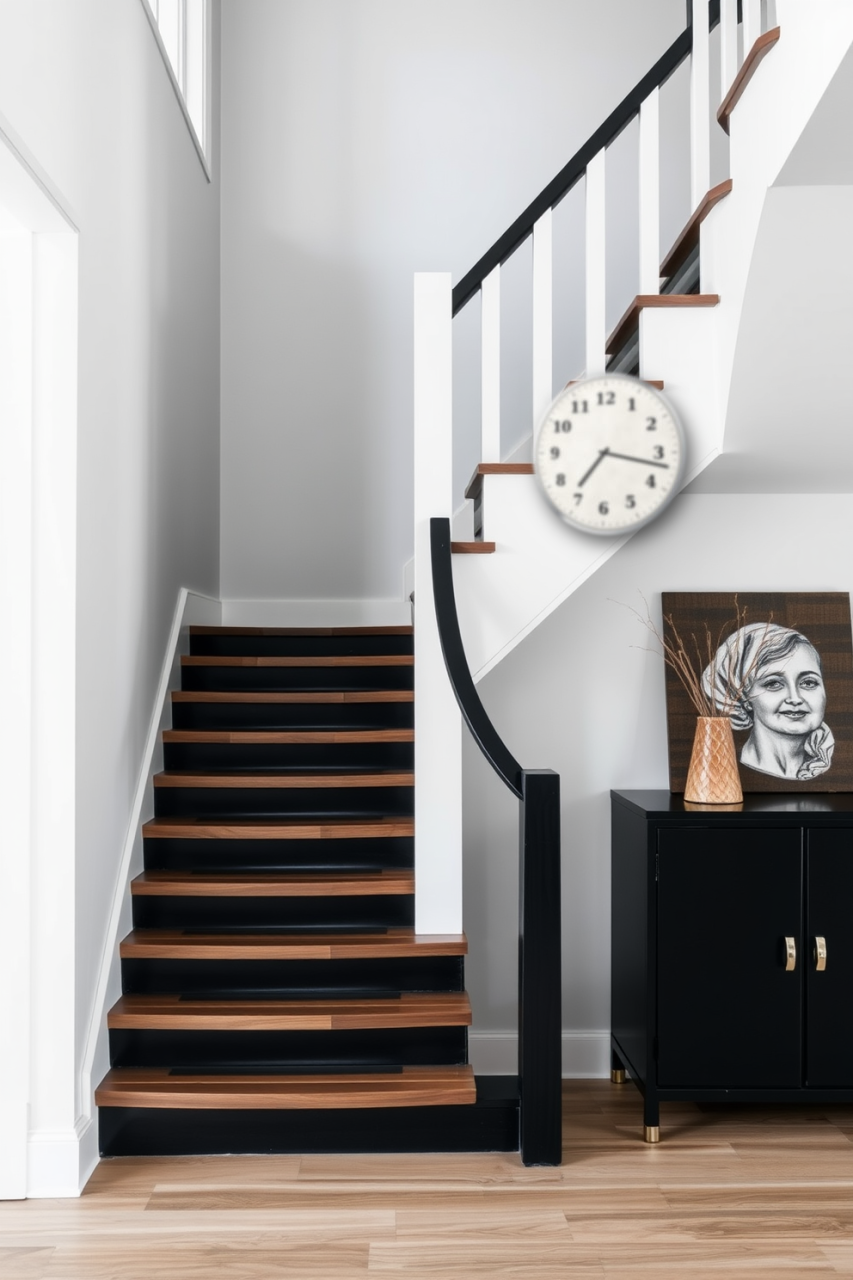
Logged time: 7 h 17 min
